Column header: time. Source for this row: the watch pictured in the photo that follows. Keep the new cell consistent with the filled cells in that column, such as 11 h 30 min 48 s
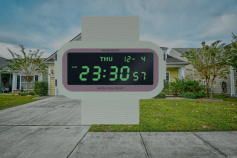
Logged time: 23 h 30 min 57 s
